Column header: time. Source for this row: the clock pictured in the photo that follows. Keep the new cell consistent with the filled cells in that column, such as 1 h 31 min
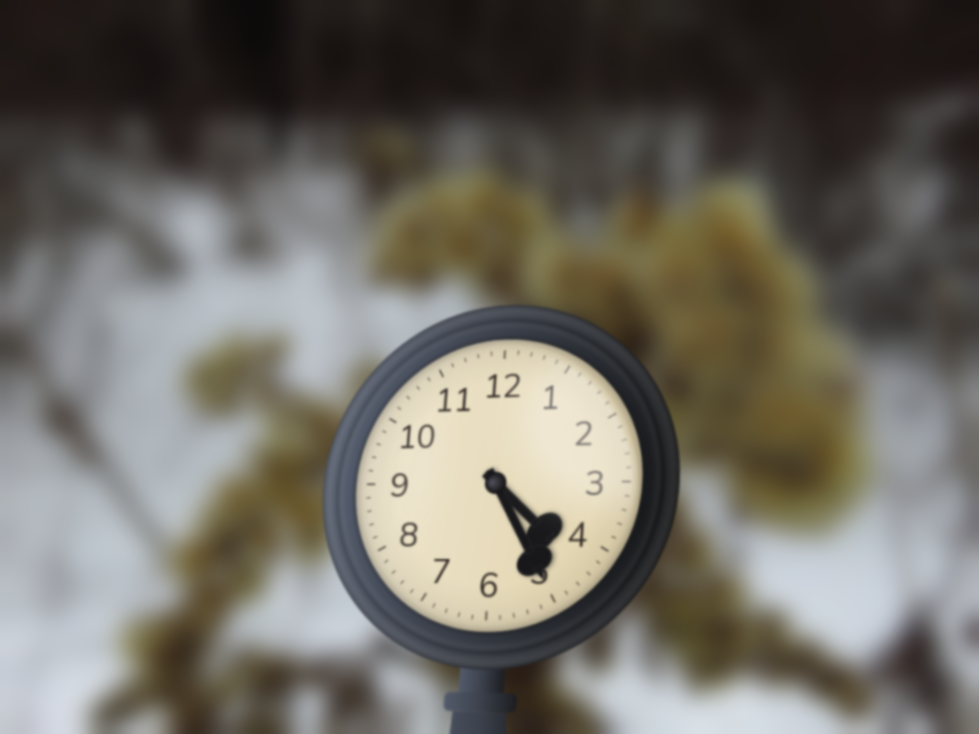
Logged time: 4 h 25 min
